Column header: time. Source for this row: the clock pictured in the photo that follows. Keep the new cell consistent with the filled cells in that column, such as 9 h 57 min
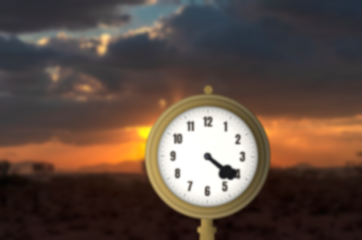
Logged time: 4 h 21 min
